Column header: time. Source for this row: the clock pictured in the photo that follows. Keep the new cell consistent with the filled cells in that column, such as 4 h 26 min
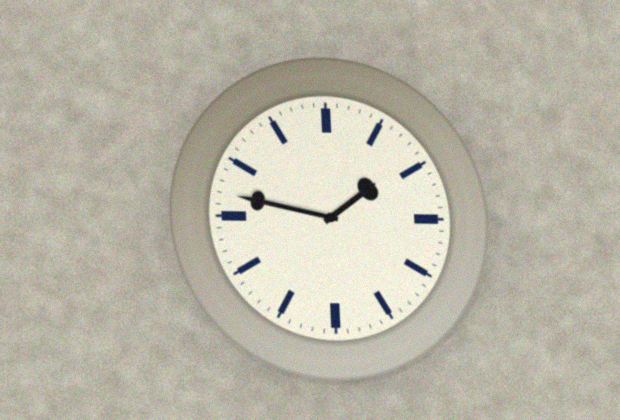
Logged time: 1 h 47 min
